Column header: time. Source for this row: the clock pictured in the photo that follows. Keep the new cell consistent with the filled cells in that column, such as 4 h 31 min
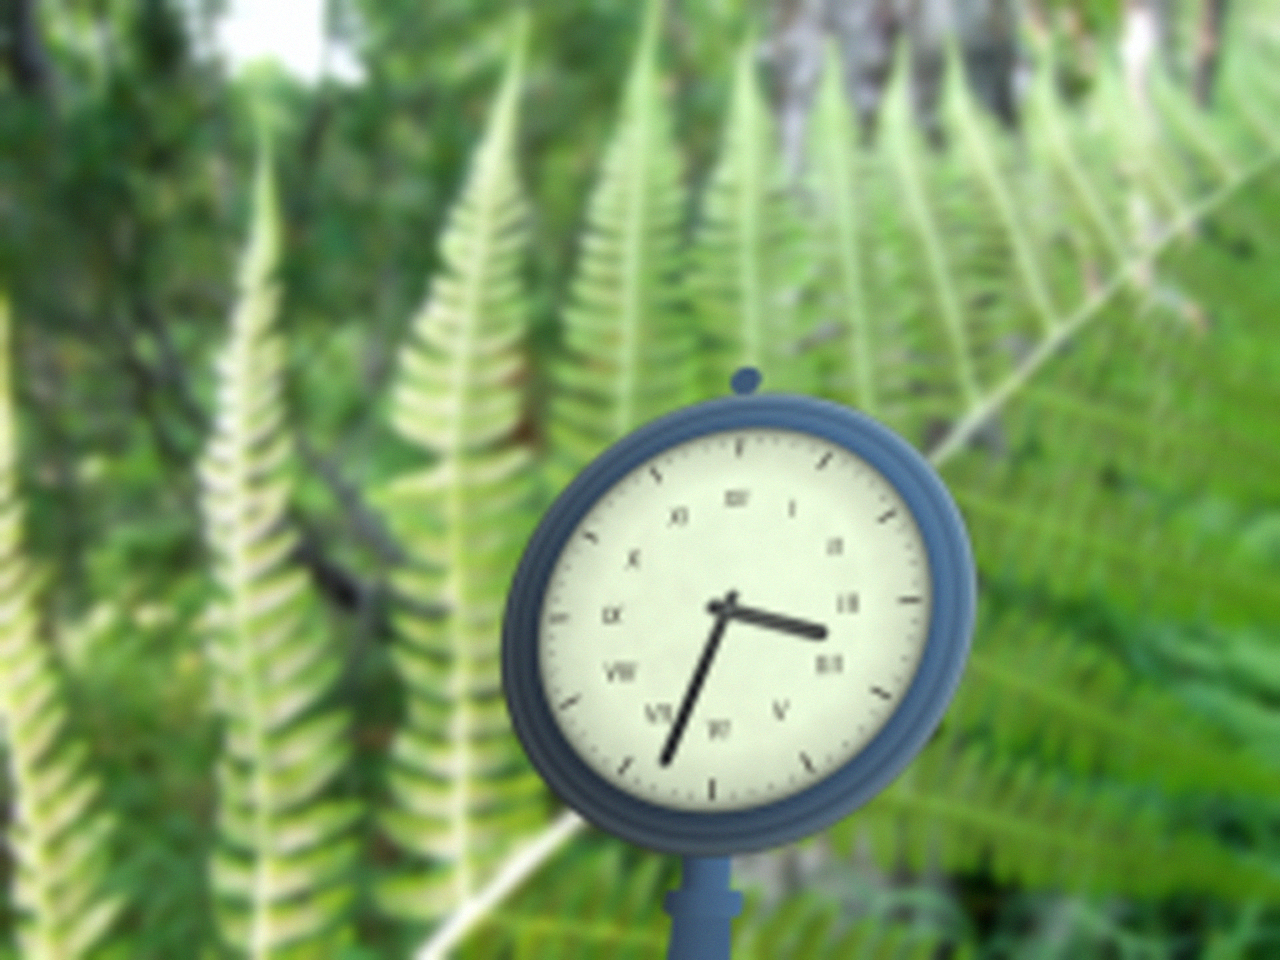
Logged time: 3 h 33 min
